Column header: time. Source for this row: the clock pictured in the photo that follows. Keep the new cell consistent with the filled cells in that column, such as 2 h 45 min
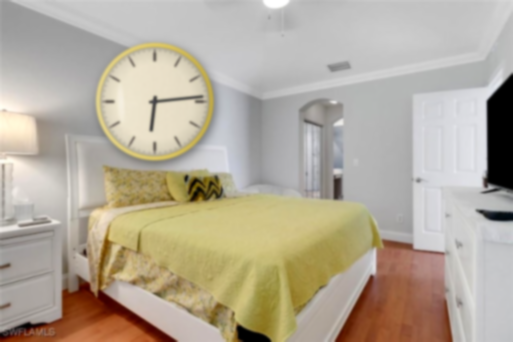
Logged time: 6 h 14 min
